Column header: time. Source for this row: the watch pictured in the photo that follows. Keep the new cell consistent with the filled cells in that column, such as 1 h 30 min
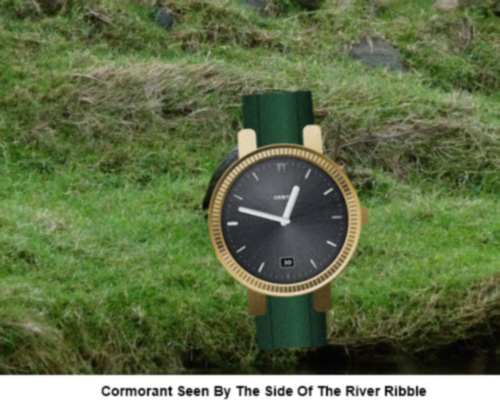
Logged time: 12 h 48 min
